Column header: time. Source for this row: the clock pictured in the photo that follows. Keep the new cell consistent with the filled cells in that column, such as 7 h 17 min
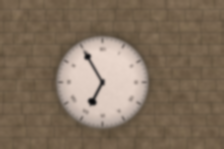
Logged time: 6 h 55 min
